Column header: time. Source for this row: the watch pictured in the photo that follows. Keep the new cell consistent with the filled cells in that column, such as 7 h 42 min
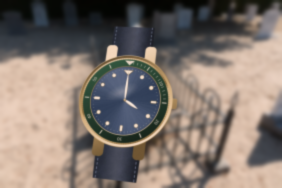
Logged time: 4 h 00 min
